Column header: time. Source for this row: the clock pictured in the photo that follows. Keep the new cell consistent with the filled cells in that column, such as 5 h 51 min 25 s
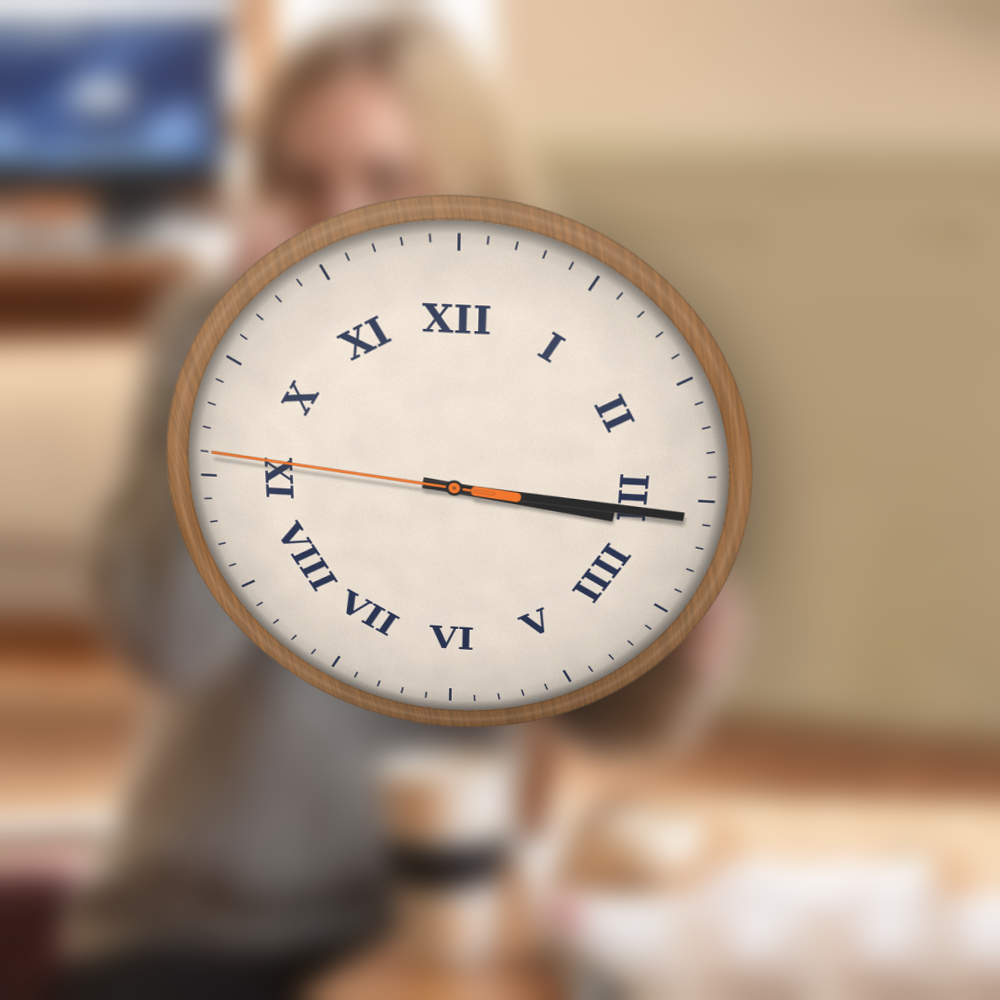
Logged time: 3 h 15 min 46 s
